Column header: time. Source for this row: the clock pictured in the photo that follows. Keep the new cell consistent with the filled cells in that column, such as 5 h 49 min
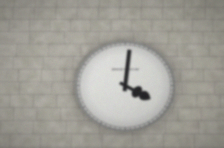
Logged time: 4 h 01 min
